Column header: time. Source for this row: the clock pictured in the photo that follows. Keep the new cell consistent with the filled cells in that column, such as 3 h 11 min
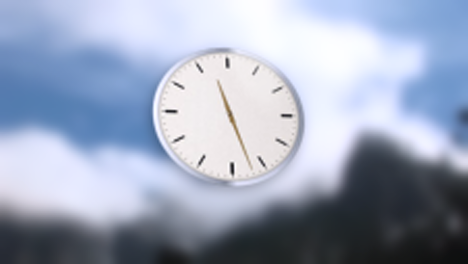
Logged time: 11 h 27 min
